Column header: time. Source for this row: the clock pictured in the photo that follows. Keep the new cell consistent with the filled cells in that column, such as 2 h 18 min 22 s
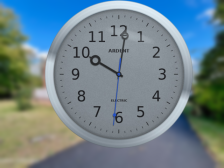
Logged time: 10 h 01 min 31 s
